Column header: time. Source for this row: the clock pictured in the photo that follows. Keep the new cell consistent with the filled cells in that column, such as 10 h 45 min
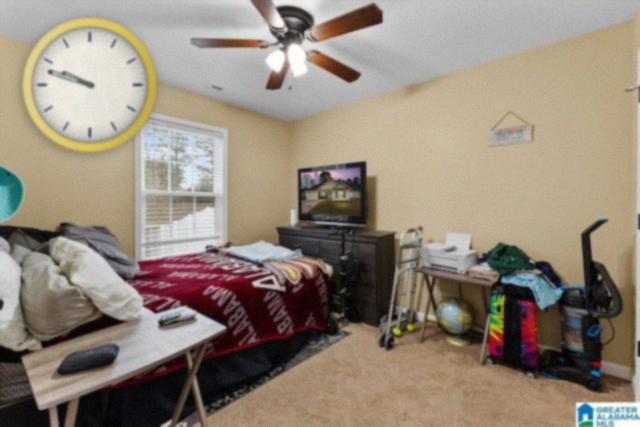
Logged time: 9 h 48 min
